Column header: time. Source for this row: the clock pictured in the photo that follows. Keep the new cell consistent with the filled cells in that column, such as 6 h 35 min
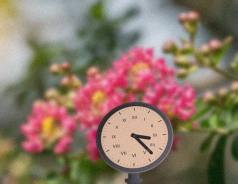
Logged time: 3 h 23 min
